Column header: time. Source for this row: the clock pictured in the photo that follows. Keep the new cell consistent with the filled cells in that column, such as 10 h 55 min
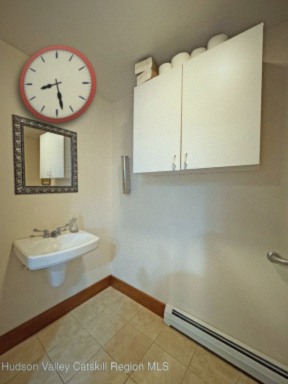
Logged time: 8 h 28 min
